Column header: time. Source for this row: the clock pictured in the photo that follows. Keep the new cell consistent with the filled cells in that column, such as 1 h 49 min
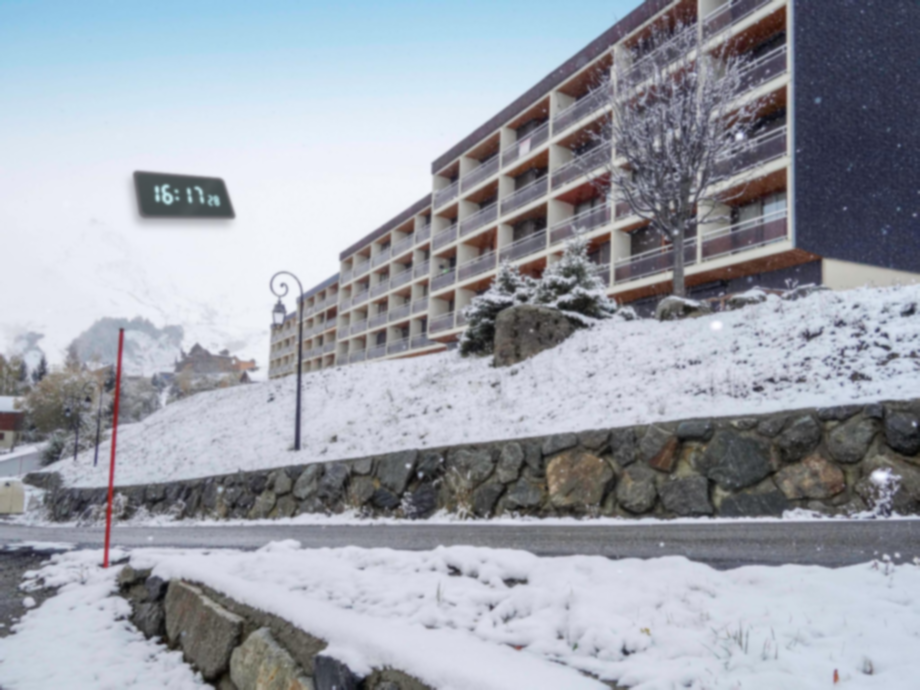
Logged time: 16 h 17 min
